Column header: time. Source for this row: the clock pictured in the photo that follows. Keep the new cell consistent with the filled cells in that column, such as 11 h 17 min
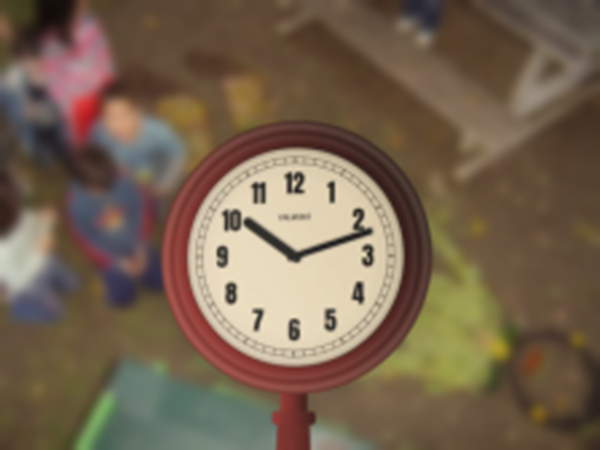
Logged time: 10 h 12 min
